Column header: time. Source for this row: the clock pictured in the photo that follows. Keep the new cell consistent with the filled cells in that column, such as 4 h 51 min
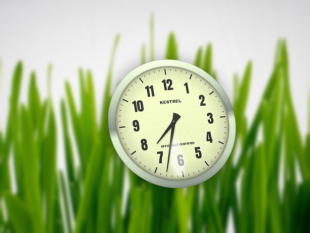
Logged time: 7 h 33 min
